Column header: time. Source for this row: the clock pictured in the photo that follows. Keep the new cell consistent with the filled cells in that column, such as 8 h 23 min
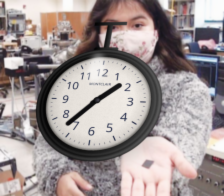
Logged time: 1 h 37 min
